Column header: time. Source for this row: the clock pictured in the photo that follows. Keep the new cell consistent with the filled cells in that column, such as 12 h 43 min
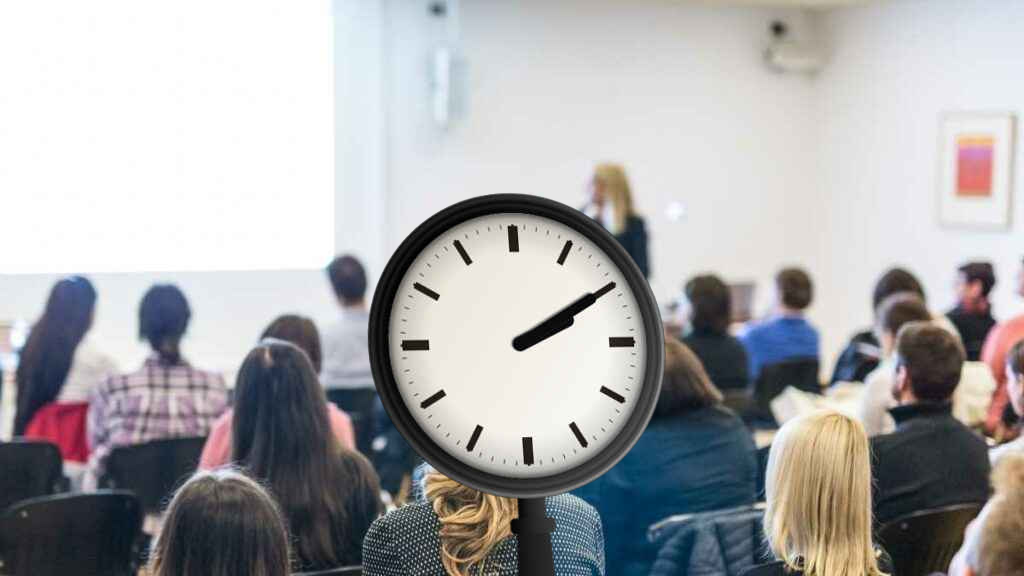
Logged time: 2 h 10 min
